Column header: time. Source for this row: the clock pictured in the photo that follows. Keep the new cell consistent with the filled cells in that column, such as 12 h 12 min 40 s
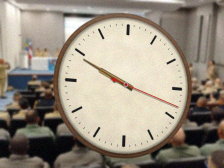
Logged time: 9 h 49 min 18 s
